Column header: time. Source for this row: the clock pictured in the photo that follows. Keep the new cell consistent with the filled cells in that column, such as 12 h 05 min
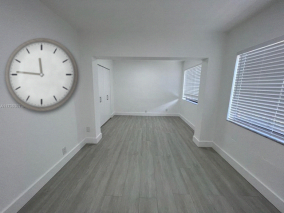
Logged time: 11 h 46 min
